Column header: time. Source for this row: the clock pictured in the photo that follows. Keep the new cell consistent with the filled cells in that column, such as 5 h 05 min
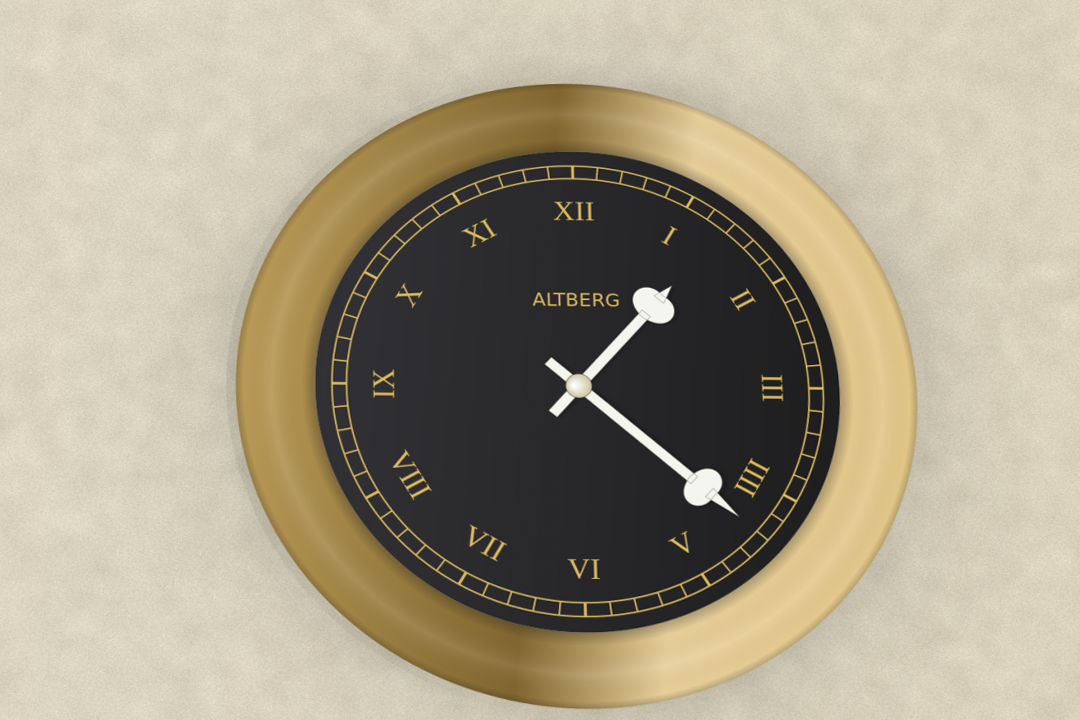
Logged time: 1 h 22 min
